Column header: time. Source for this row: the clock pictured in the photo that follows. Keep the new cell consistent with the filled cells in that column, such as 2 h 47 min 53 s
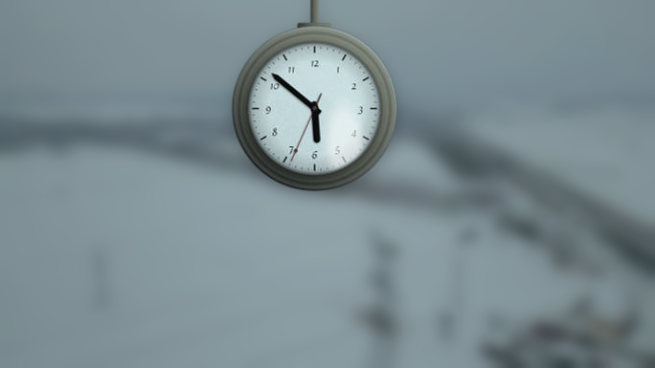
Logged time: 5 h 51 min 34 s
